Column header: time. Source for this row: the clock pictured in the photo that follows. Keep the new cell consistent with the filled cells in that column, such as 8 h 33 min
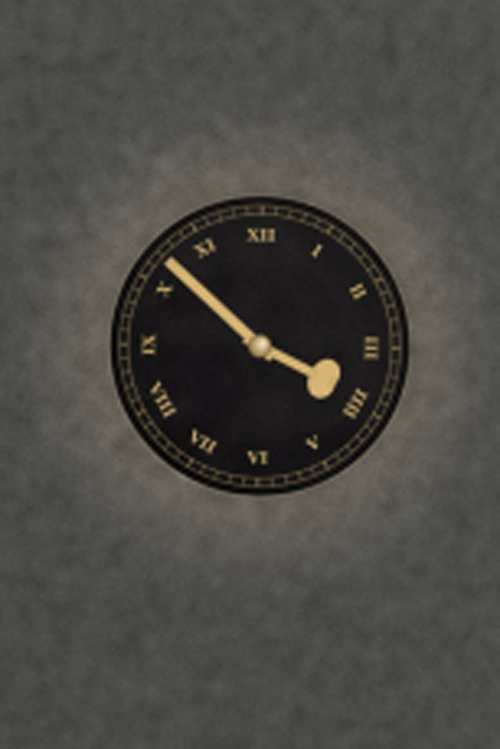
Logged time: 3 h 52 min
